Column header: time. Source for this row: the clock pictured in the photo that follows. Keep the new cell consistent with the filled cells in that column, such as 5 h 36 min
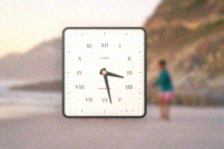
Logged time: 3 h 28 min
